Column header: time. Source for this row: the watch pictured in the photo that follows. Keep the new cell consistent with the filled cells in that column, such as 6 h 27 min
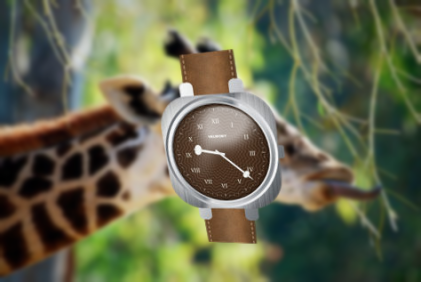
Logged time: 9 h 22 min
